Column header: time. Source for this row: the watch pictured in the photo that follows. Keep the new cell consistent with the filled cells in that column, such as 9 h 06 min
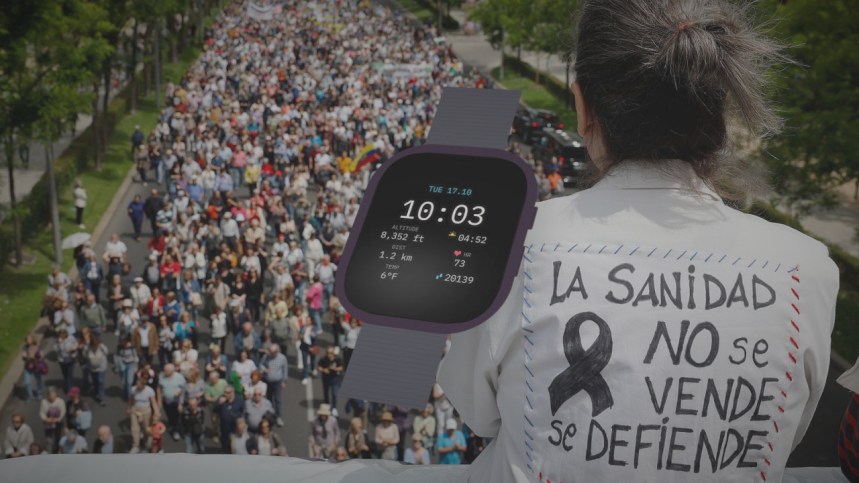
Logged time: 10 h 03 min
